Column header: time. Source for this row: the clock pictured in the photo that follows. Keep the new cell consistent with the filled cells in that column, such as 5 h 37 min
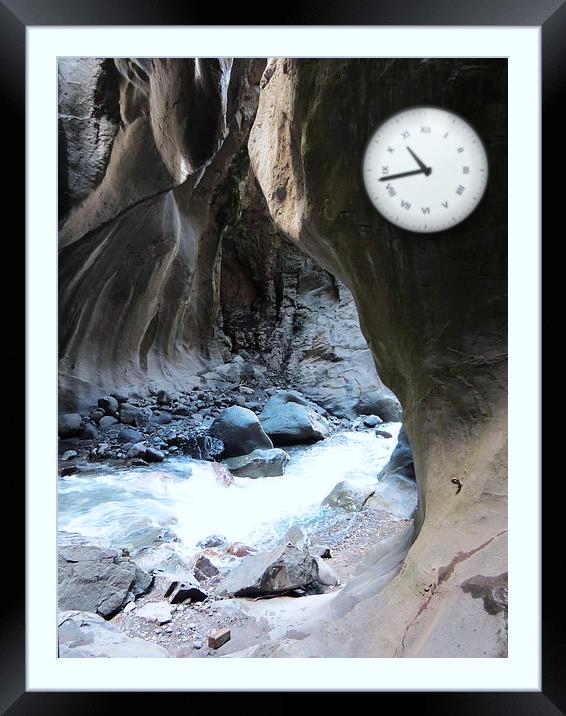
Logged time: 10 h 43 min
